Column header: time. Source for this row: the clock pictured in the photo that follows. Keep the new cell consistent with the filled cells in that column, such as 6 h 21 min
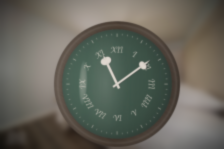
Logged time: 11 h 09 min
